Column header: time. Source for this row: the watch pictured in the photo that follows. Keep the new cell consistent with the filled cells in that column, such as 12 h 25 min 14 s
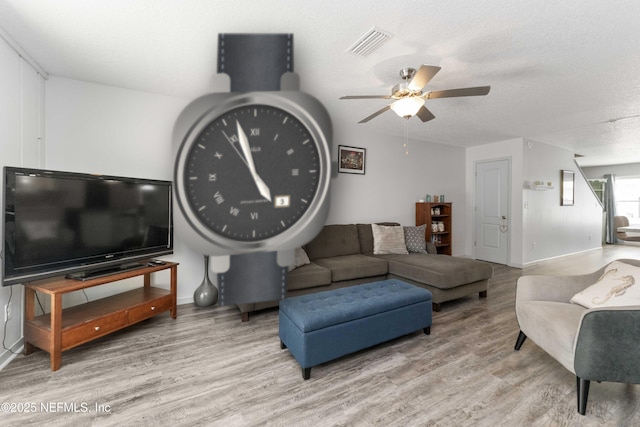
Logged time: 4 h 56 min 54 s
